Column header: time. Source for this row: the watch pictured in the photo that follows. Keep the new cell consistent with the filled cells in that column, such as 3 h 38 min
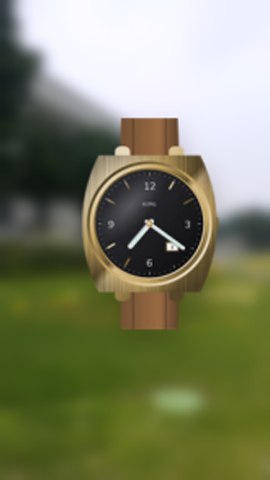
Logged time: 7 h 21 min
